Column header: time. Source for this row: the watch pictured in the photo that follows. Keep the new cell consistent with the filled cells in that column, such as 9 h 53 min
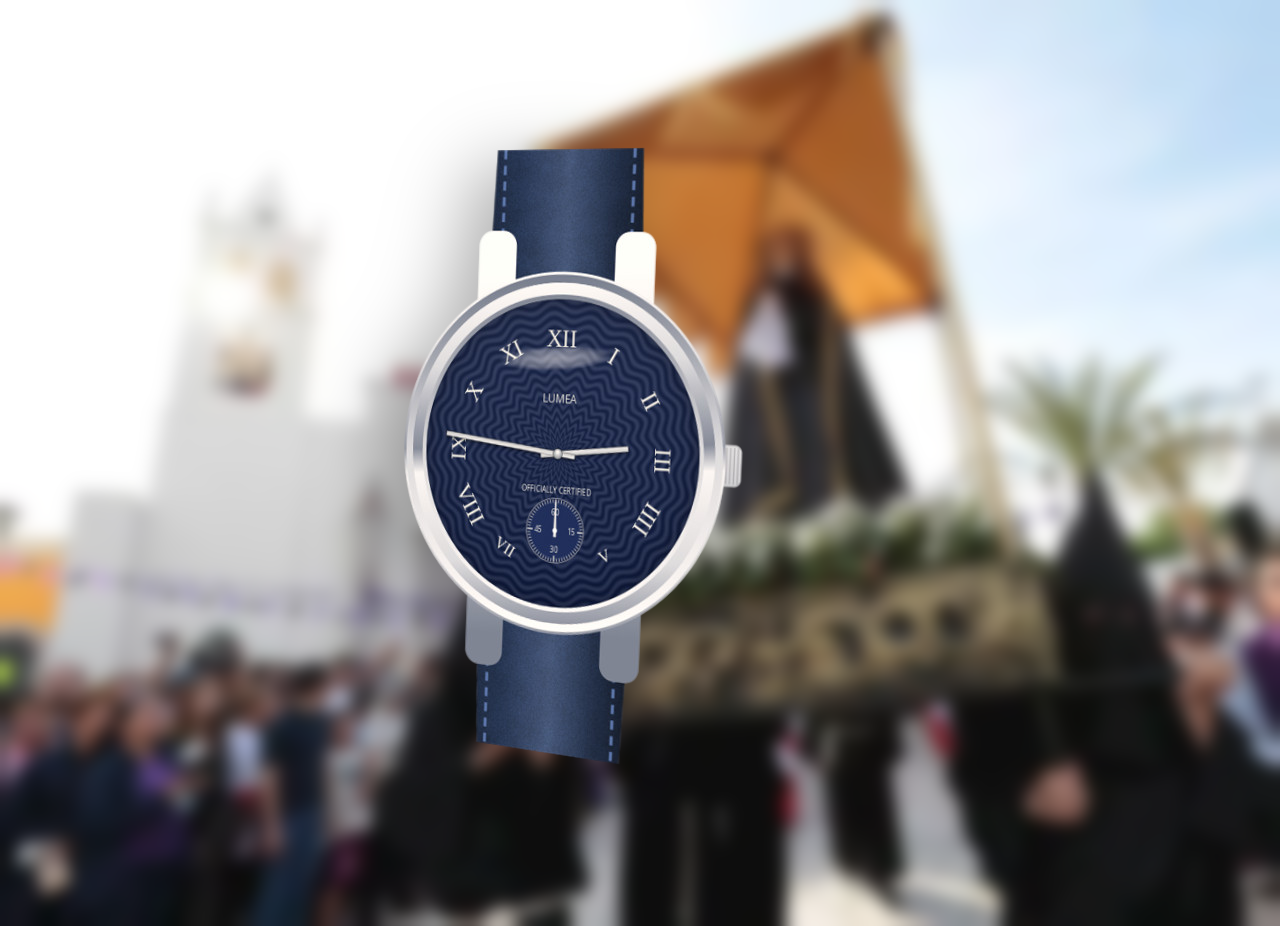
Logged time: 2 h 46 min
